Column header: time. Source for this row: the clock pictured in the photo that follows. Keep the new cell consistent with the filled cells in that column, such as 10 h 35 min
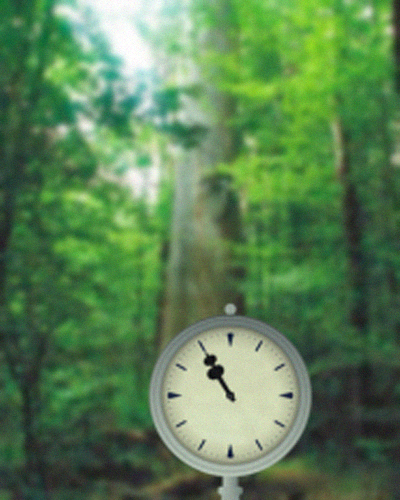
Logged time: 10 h 55 min
